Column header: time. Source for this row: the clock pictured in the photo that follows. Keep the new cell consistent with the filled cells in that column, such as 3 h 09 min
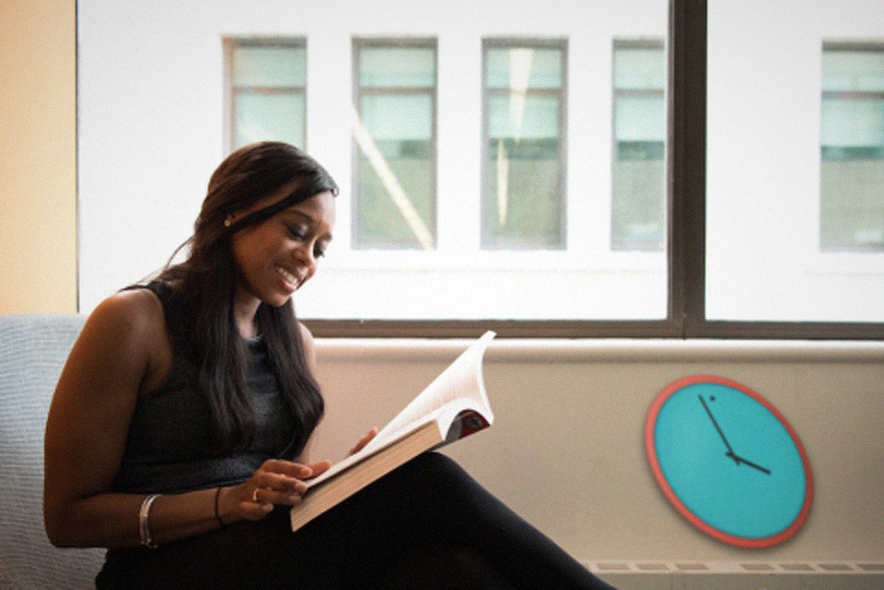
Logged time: 3 h 58 min
